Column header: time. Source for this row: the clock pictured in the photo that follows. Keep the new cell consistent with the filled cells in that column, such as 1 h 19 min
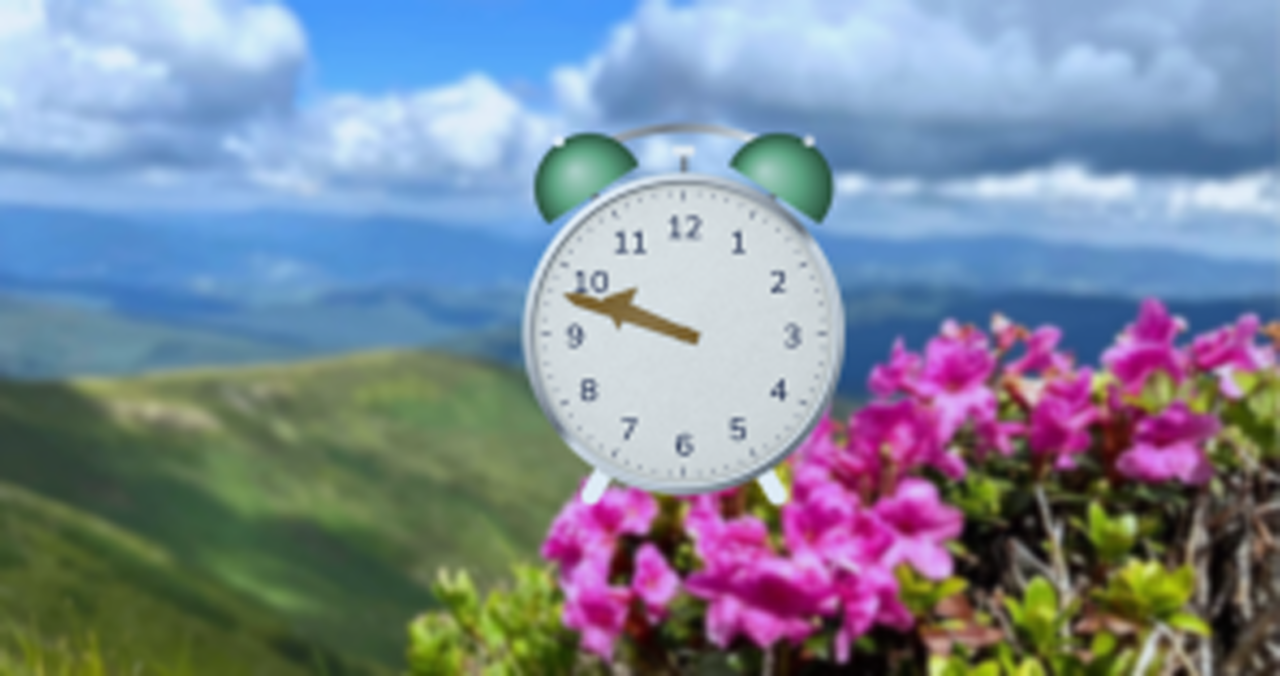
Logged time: 9 h 48 min
